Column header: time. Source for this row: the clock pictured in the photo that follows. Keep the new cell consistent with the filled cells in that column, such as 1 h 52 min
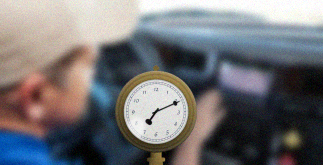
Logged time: 7 h 11 min
